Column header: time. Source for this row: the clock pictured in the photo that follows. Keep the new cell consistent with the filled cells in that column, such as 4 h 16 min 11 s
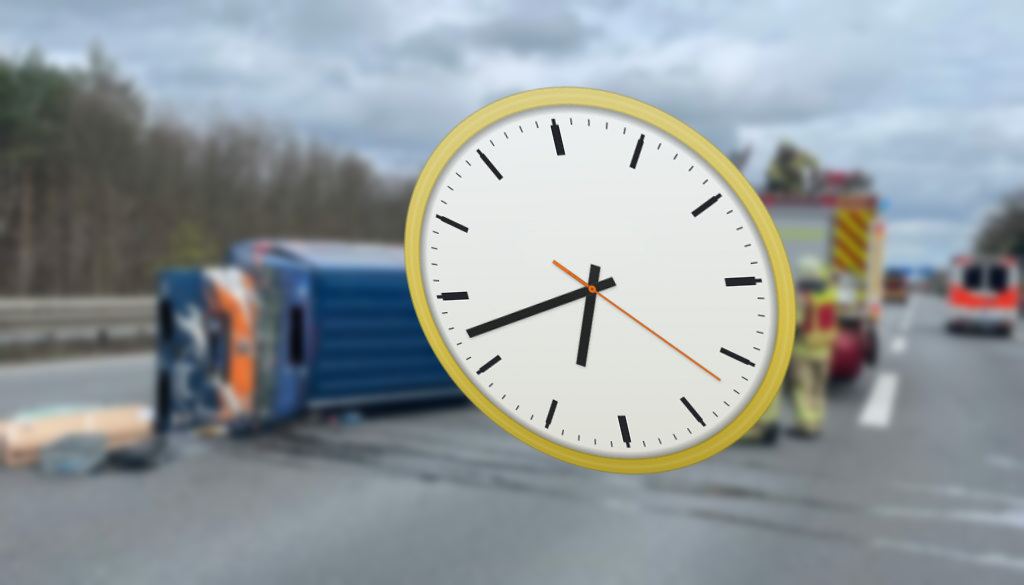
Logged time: 6 h 42 min 22 s
